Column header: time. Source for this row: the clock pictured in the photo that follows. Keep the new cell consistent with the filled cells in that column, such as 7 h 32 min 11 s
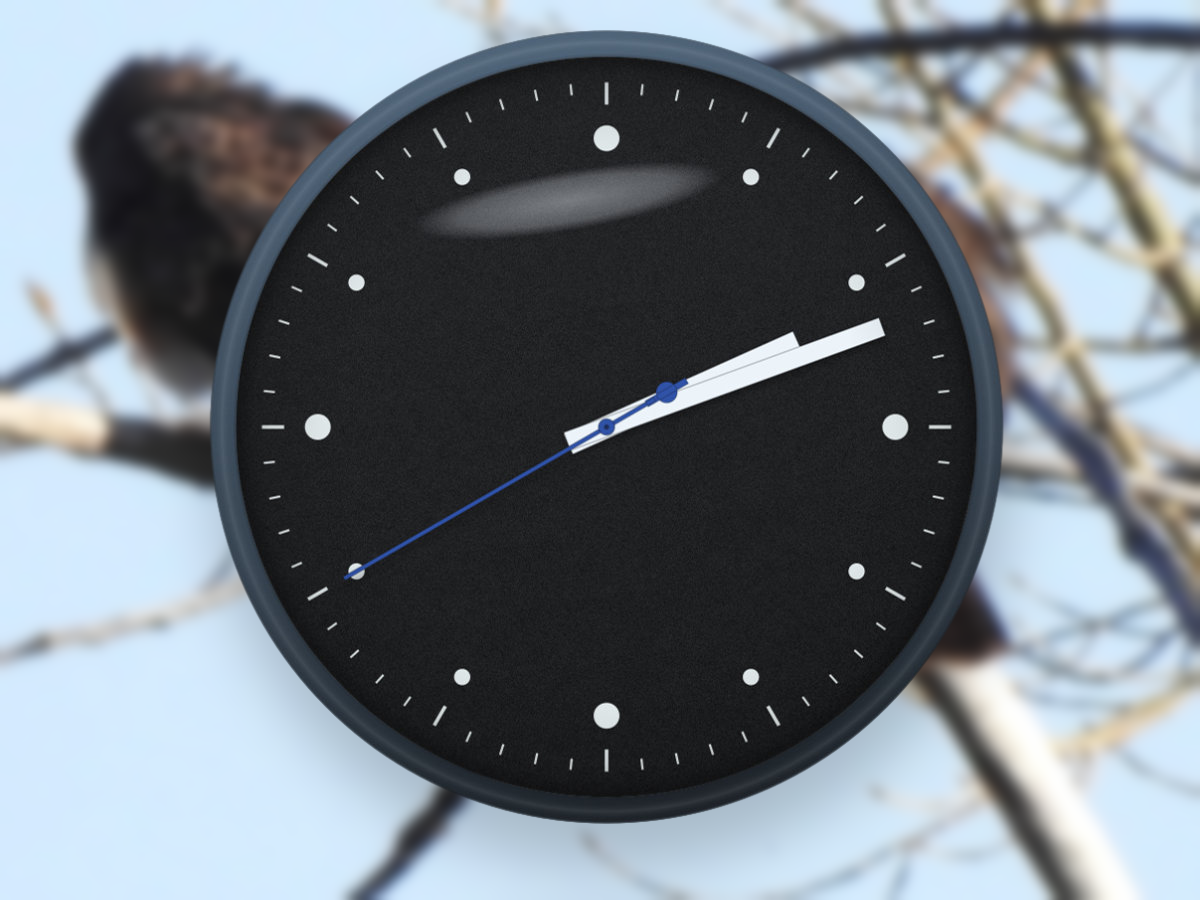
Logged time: 2 h 11 min 40 s
